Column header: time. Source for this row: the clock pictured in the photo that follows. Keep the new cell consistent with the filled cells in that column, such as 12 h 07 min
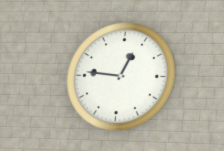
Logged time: 12 h 46 min
